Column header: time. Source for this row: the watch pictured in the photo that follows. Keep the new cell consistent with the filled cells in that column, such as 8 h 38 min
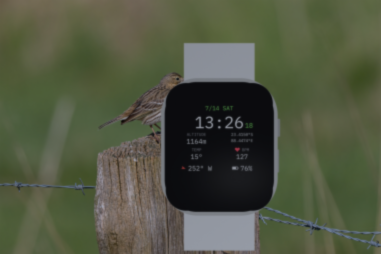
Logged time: 13 h 26 min
